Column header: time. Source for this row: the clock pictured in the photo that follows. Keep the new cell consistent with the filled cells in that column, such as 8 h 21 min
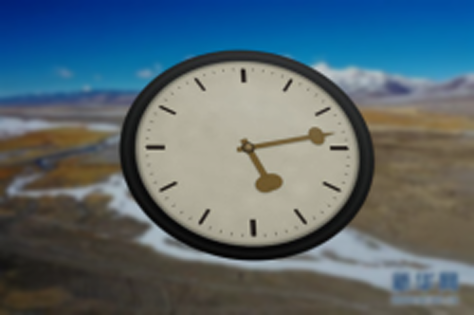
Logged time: 5 h 13 min
